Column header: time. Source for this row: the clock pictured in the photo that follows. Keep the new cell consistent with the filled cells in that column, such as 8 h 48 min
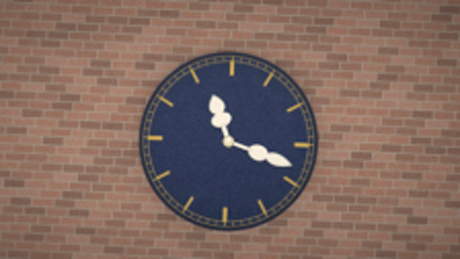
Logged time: 11 h 18 min
